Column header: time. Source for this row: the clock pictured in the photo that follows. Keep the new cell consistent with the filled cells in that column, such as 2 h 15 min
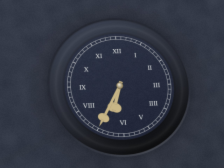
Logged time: 6 h 35 min
